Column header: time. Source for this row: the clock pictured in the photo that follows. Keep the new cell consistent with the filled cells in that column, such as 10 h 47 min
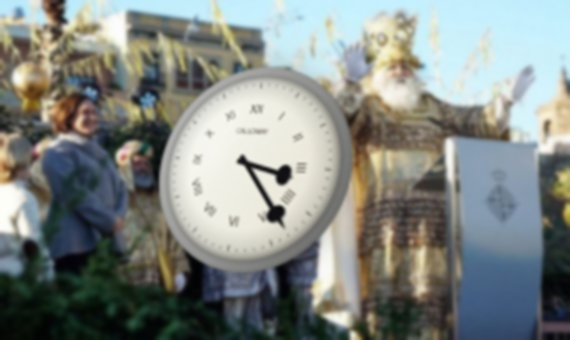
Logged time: 3 h 23 min
